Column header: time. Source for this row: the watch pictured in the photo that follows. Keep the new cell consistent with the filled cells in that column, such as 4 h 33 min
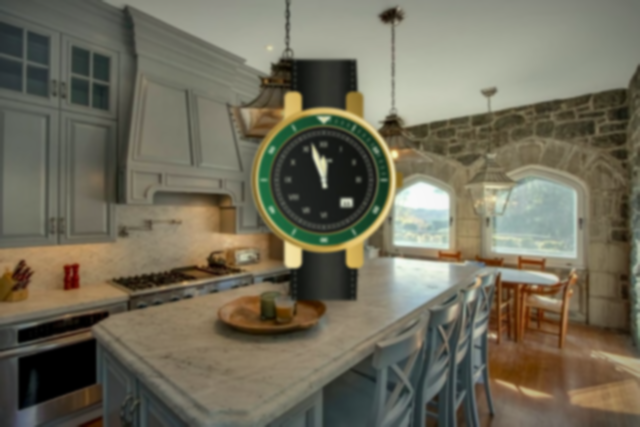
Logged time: 11 h 57 min
